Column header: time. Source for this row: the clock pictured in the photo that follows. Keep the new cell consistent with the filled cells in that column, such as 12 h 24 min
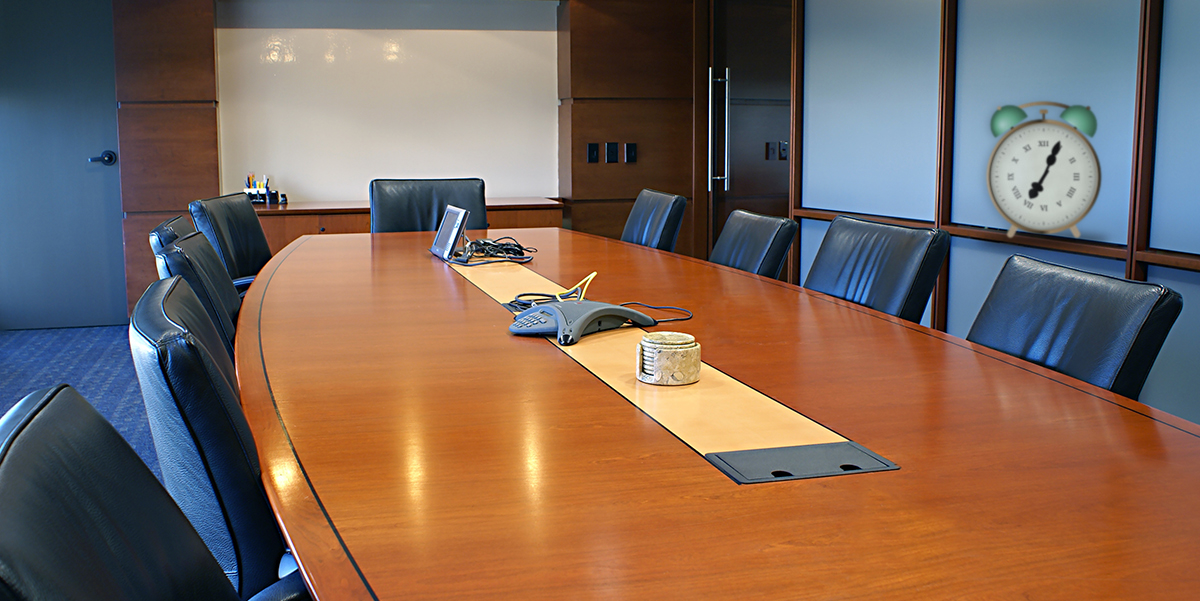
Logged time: 7 h 04 min
